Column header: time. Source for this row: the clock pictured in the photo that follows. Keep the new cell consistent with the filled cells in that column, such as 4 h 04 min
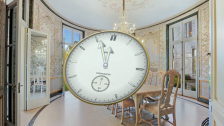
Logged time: 11 h 56 min
